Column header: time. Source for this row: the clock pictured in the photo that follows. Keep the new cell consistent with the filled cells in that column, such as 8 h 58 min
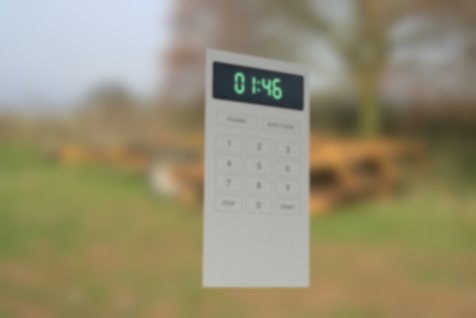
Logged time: 1 h 46 min
